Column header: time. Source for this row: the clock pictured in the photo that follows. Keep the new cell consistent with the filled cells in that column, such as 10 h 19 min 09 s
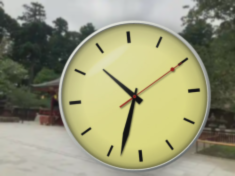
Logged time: 10 h 33 min 10 s
